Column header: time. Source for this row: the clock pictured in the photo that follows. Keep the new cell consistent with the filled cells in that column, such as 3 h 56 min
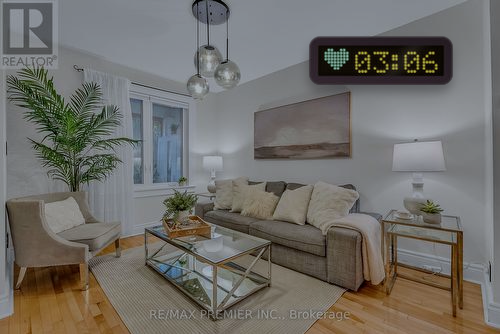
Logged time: 3 h 06 min
